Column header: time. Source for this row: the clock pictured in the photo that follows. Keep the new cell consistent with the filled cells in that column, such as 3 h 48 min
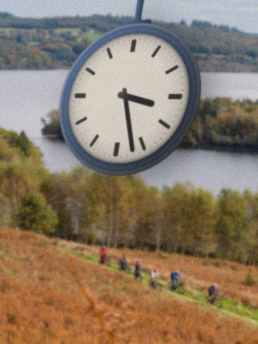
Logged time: 3 h 27 min
